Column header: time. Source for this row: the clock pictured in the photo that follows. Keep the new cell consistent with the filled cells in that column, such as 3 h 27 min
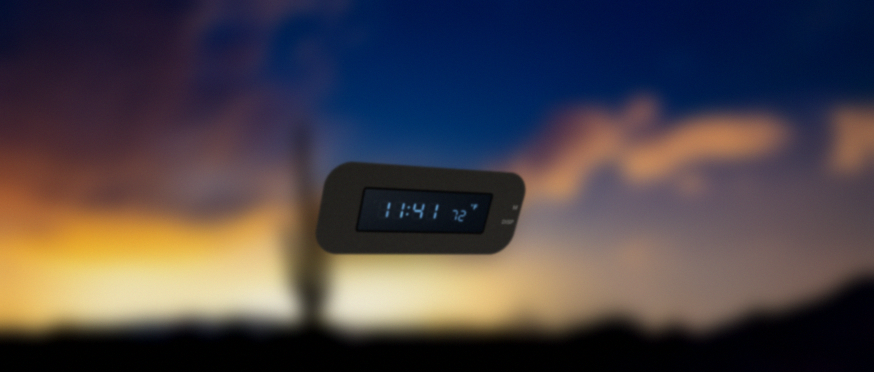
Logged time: 11 h 41 min
